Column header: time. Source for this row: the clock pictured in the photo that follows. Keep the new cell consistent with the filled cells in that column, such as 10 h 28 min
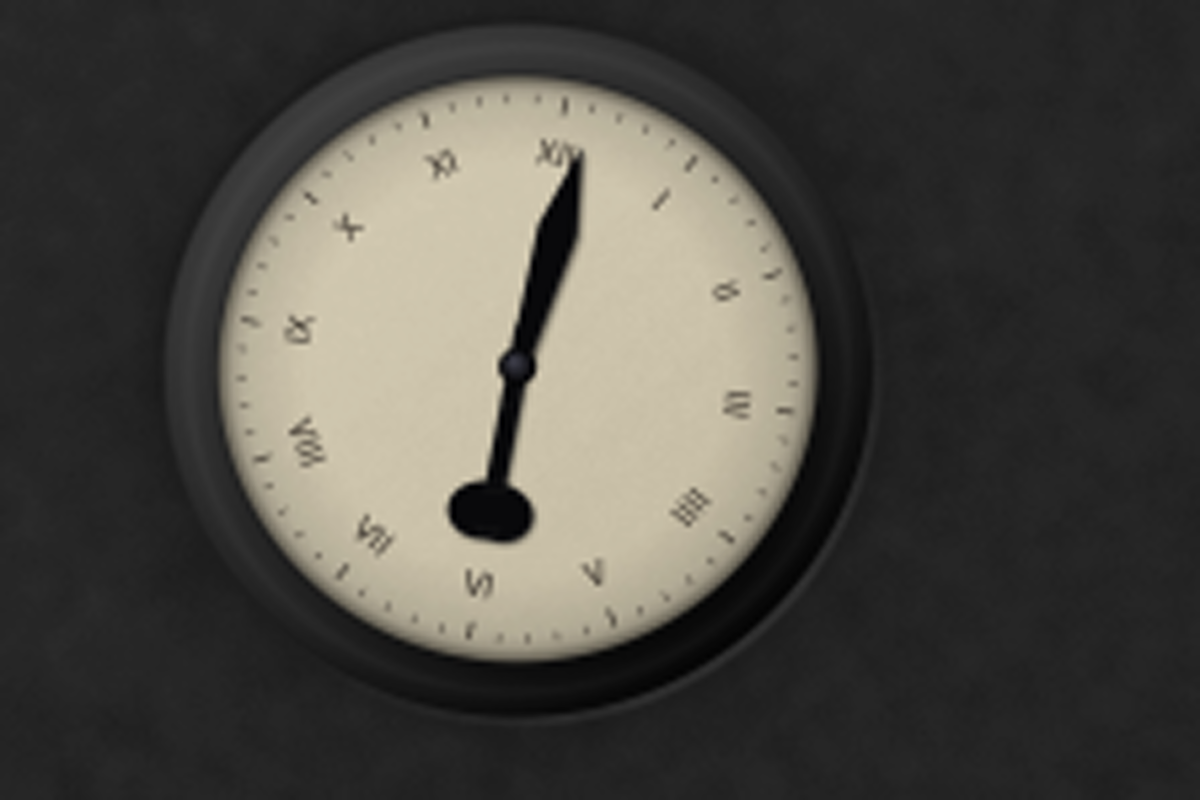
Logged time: 6 h 01 min
